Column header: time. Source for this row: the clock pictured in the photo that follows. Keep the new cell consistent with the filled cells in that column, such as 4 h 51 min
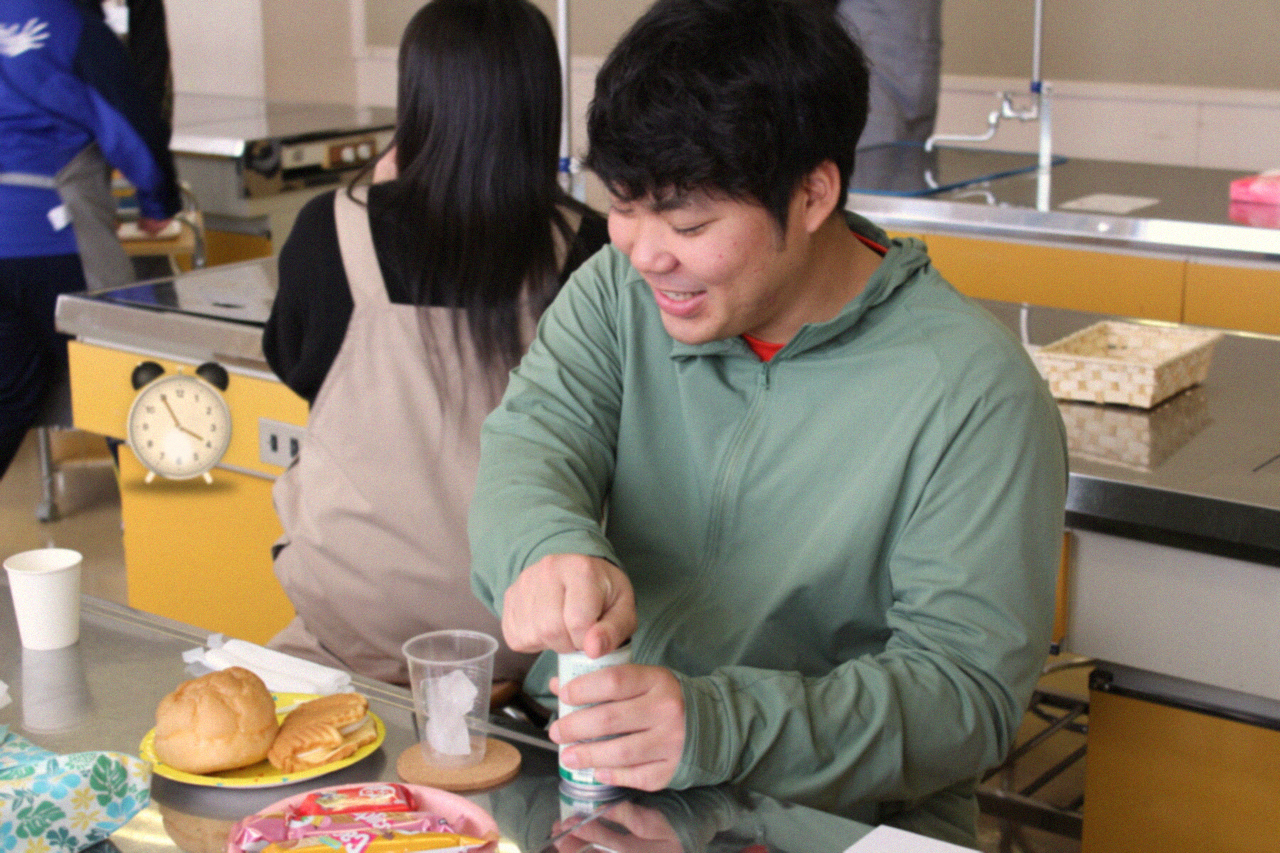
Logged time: 3 h 55 min
